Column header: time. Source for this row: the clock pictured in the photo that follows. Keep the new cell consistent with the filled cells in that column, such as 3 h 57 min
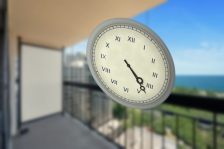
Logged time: 4 h 23 min
